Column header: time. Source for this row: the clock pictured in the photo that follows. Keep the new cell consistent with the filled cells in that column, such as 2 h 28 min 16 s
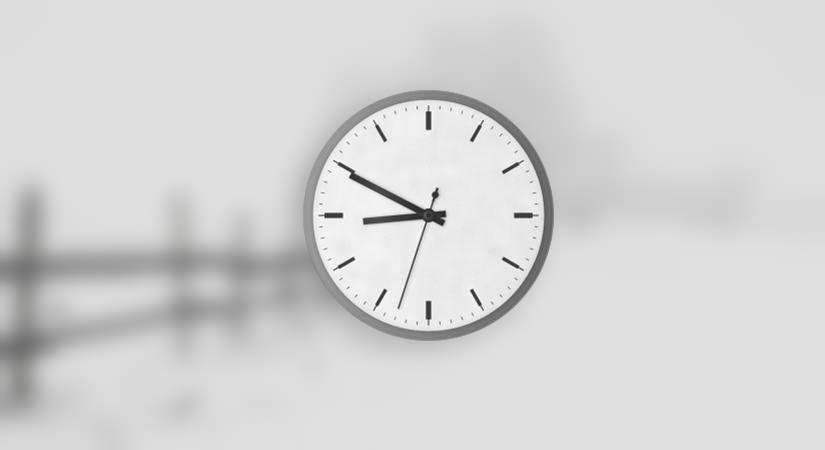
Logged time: 8 h 49 min 33 s
